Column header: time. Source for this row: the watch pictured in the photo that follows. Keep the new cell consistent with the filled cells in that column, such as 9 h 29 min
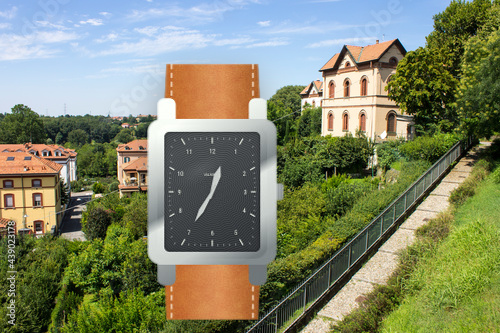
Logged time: 12 h 35 min
